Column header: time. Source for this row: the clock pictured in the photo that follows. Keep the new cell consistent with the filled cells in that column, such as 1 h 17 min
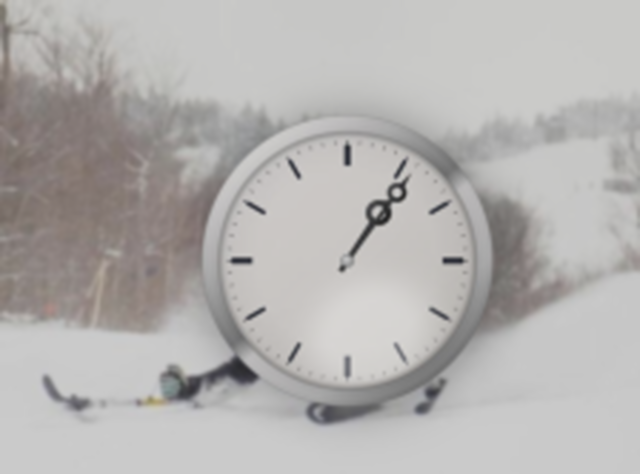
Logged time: 1 h 06 min
